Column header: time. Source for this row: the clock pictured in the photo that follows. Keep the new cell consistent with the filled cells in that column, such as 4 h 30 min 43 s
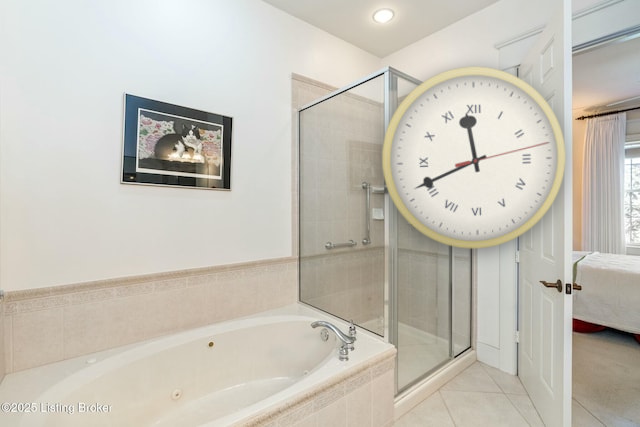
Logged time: 11 h 41 min 13 s
